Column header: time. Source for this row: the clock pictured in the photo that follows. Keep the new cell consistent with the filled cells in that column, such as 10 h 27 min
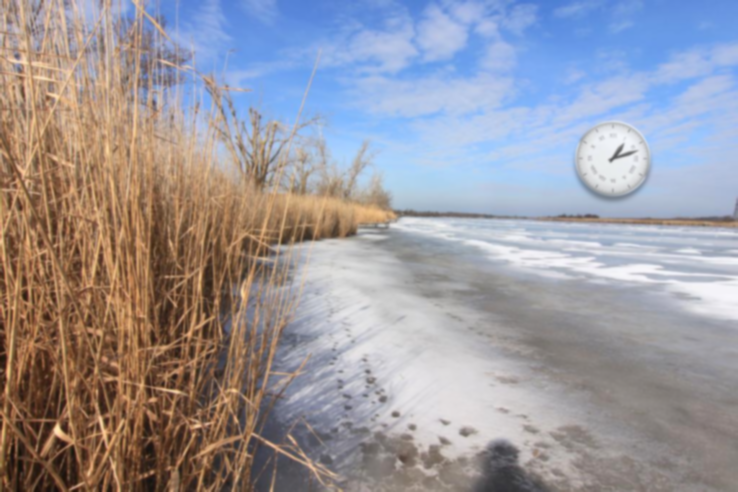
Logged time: 1 h 12 min
